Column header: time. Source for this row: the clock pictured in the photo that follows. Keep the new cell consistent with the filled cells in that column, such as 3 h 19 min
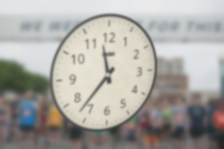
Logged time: 11 h 37 min
